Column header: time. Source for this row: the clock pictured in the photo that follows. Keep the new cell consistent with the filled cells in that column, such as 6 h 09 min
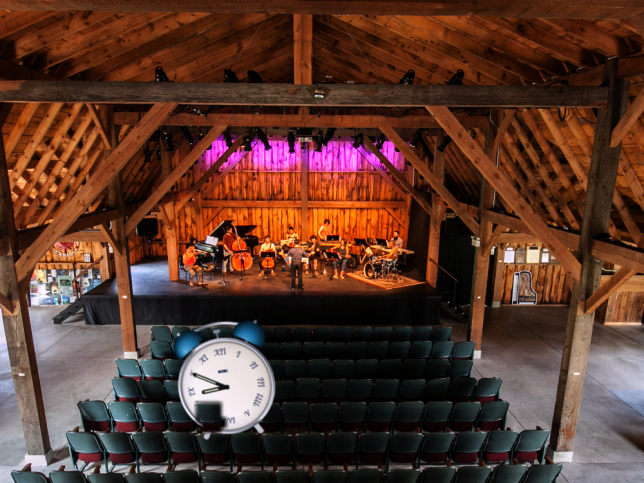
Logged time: 8 h 50 min
